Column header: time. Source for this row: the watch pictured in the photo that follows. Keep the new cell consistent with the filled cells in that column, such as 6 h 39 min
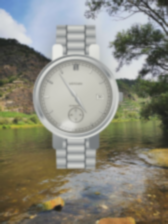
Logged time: 4 h 54 min
